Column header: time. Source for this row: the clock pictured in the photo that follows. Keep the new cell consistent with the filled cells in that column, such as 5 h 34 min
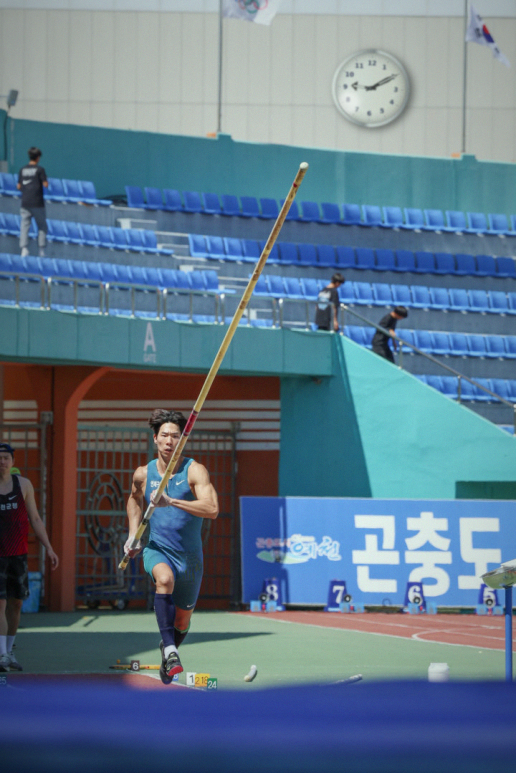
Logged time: 9 h 10 min
